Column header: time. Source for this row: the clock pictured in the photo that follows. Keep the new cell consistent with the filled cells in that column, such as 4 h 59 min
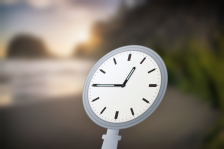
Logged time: 12 h 45 min
